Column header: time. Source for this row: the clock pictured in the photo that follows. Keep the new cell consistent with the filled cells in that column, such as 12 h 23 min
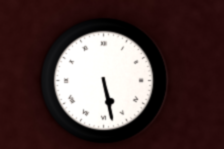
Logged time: 5 h 28 min
